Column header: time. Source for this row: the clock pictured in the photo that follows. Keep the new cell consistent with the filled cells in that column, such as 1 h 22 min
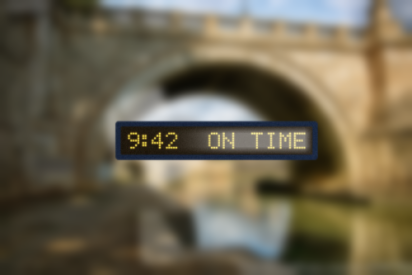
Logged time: 9 h 42 min
